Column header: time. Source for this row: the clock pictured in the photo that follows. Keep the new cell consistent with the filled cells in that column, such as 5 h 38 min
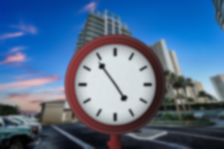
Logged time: 4 h 54 min
